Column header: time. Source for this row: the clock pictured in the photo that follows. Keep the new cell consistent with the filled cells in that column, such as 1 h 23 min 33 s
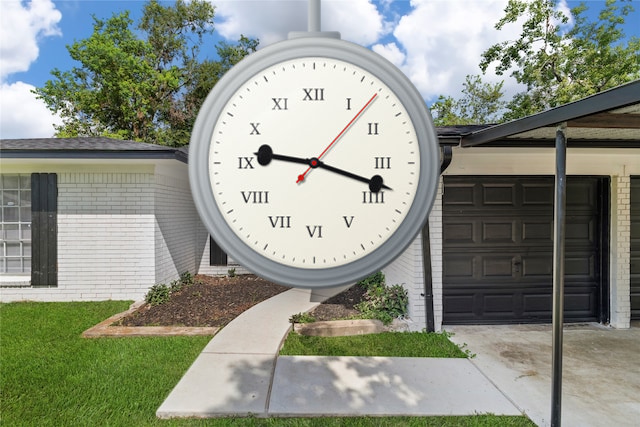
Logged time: 9 h 18 min 07 s
